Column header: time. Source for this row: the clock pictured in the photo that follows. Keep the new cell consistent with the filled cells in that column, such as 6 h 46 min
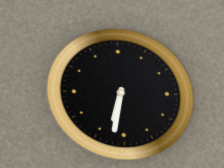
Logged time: 6 h 32 min
